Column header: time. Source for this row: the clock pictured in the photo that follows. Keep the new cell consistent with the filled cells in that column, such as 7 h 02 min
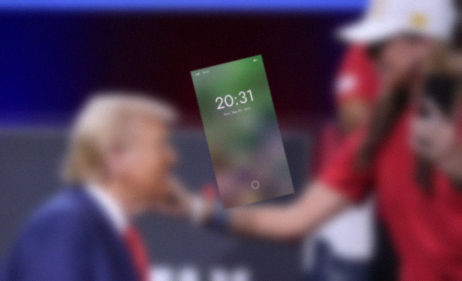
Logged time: 20 h 31 min
